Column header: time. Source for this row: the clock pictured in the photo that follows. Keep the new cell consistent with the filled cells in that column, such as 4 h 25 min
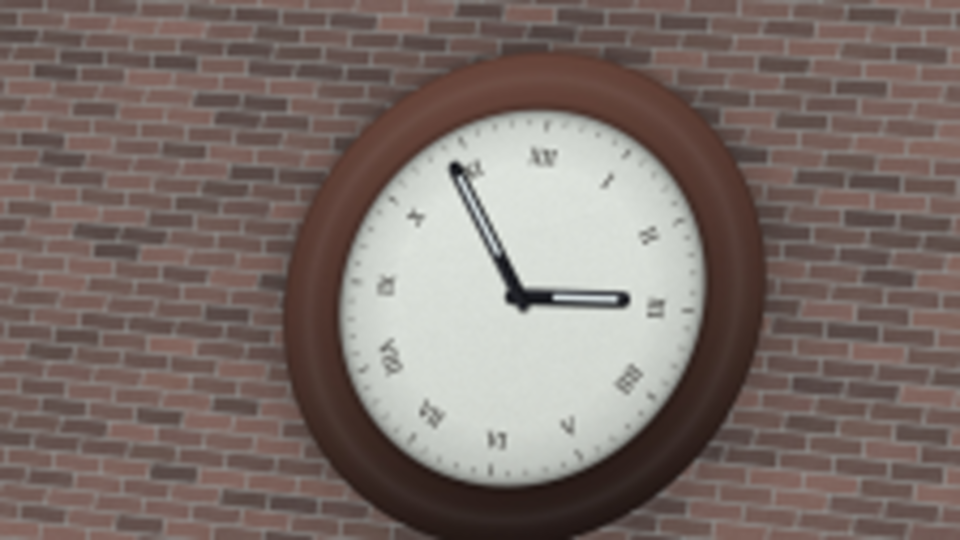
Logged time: 2 h 54 min
